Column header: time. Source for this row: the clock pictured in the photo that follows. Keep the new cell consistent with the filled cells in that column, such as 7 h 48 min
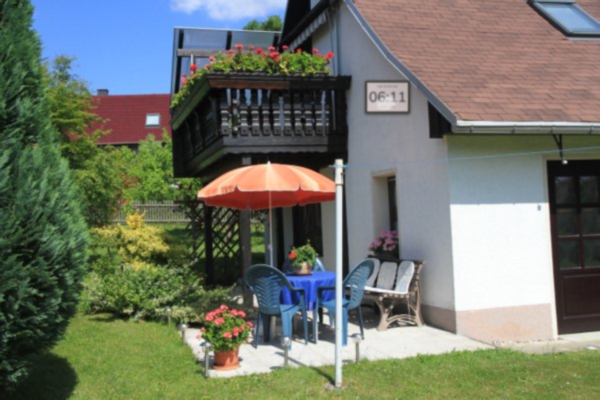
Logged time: 6 h 11 min
